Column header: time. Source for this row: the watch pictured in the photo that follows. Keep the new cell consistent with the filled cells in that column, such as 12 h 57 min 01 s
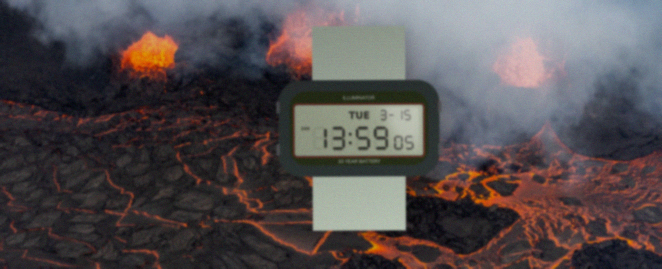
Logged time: 13 h 59 min 05 s
